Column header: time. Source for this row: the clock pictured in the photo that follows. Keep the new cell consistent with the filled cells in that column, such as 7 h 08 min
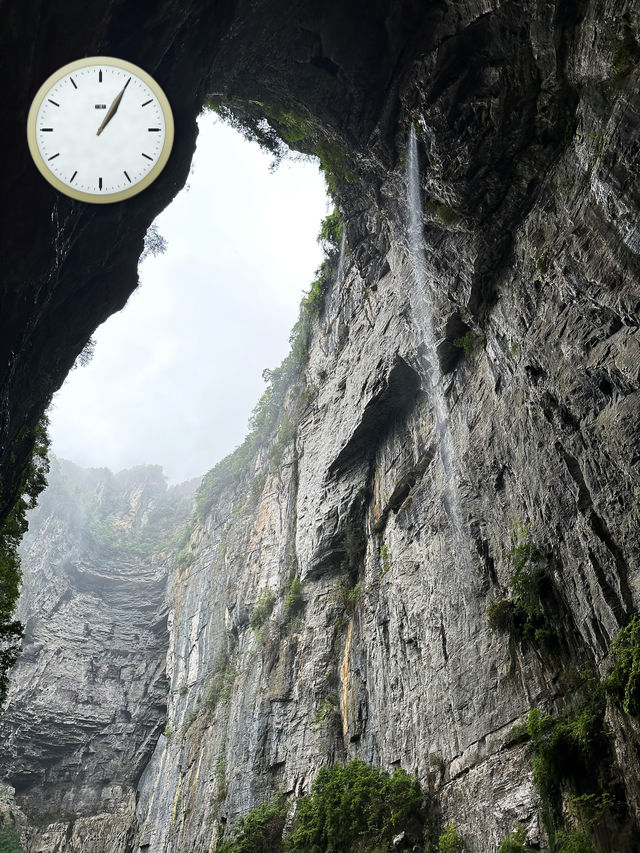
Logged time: 1 h 05 min
